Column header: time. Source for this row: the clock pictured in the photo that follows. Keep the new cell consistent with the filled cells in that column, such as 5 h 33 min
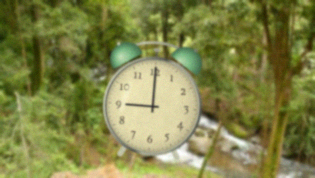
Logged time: 9 h 00 min
